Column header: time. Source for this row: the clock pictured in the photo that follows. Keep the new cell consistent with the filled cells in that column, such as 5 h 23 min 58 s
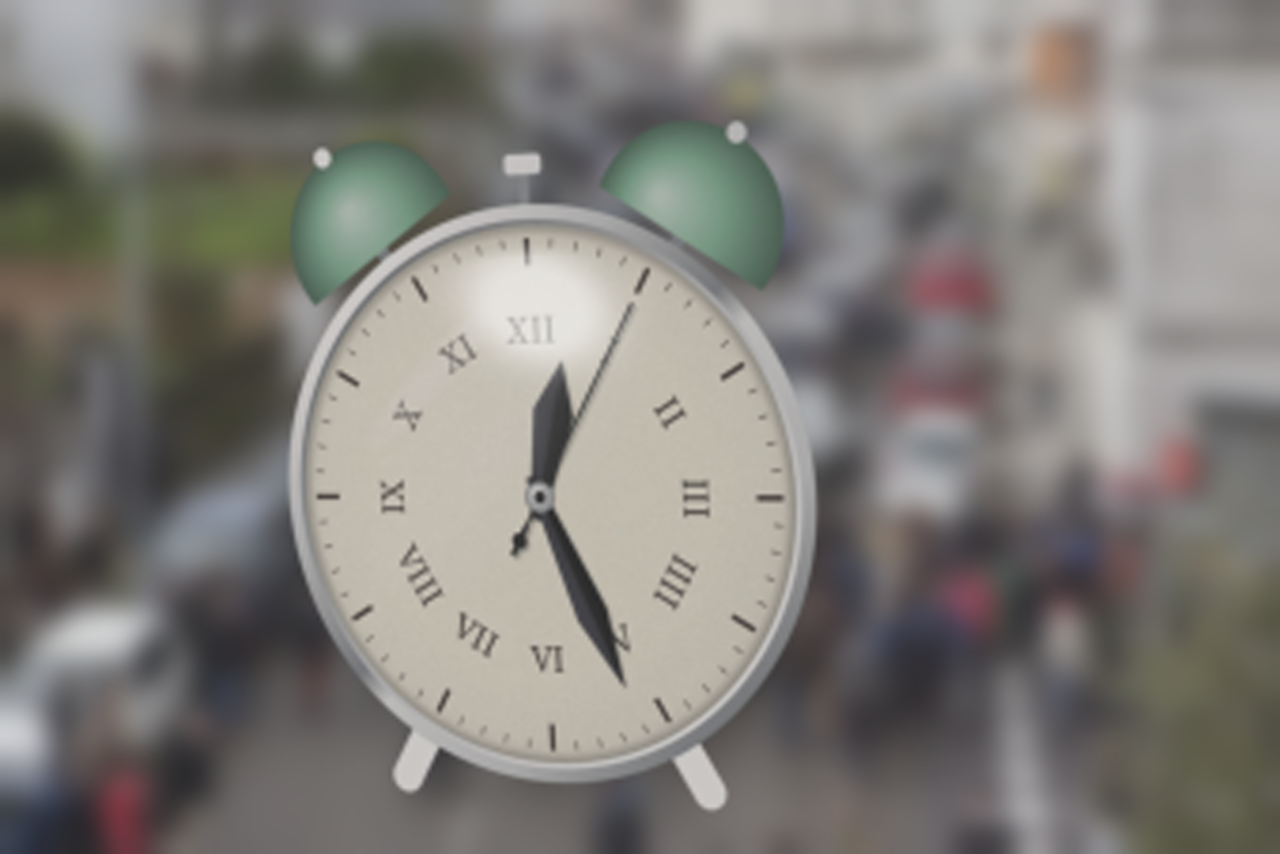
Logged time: 12 h 26 min 05 s
